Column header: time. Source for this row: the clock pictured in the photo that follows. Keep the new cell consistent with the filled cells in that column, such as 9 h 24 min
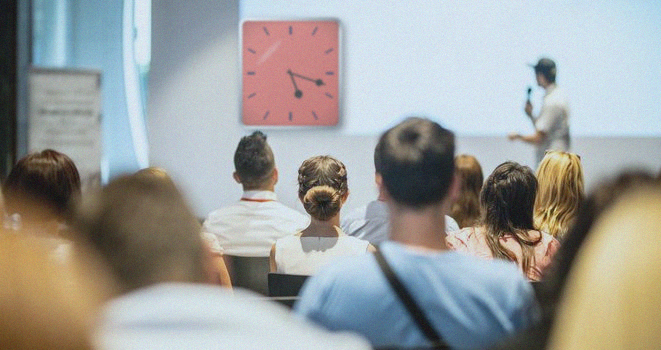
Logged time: 5 h 18 min
